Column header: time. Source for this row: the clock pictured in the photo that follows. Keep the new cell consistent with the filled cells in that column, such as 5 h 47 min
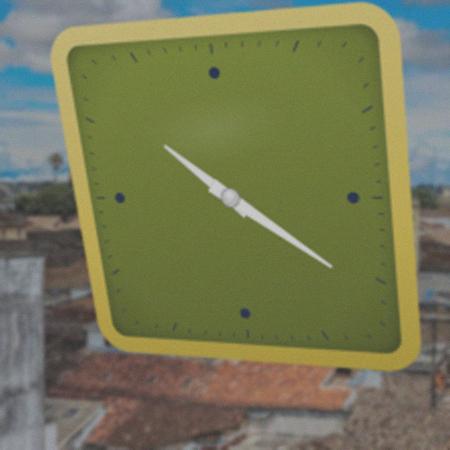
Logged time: 10 h 21 min
